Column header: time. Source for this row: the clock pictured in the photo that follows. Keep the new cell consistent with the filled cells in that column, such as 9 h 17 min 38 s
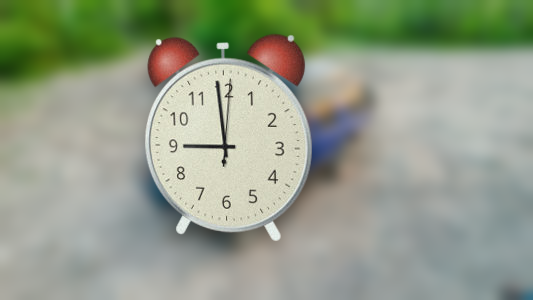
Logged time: 8 h 59 min 01 s
